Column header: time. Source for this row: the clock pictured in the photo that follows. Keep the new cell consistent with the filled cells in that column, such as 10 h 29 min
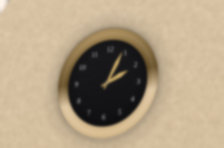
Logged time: 2 h 04 min
